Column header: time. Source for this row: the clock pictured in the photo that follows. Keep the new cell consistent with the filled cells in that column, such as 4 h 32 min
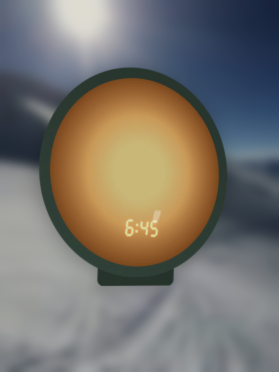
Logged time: 6 h 45 min
